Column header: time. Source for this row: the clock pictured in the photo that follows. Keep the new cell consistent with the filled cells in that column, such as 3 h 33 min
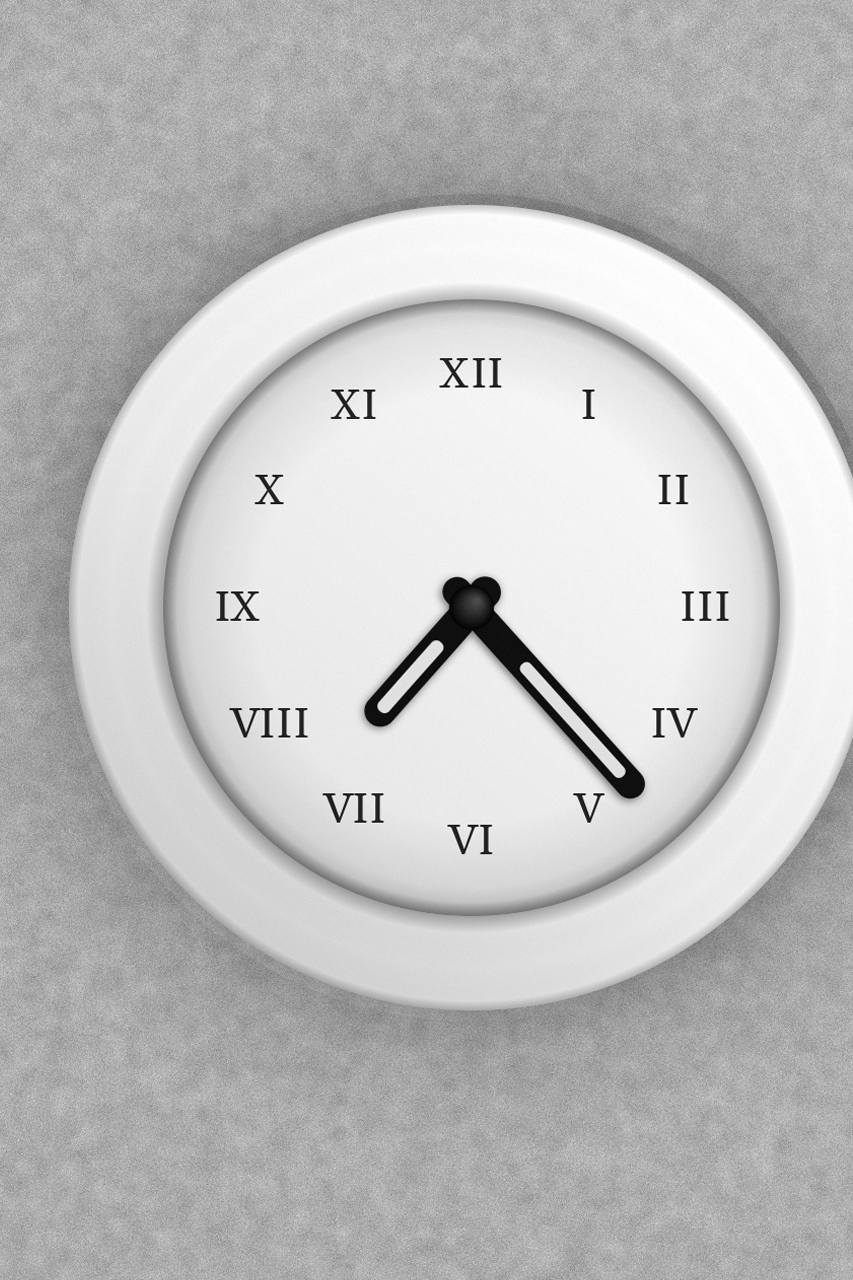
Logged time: 7 h 23 min
